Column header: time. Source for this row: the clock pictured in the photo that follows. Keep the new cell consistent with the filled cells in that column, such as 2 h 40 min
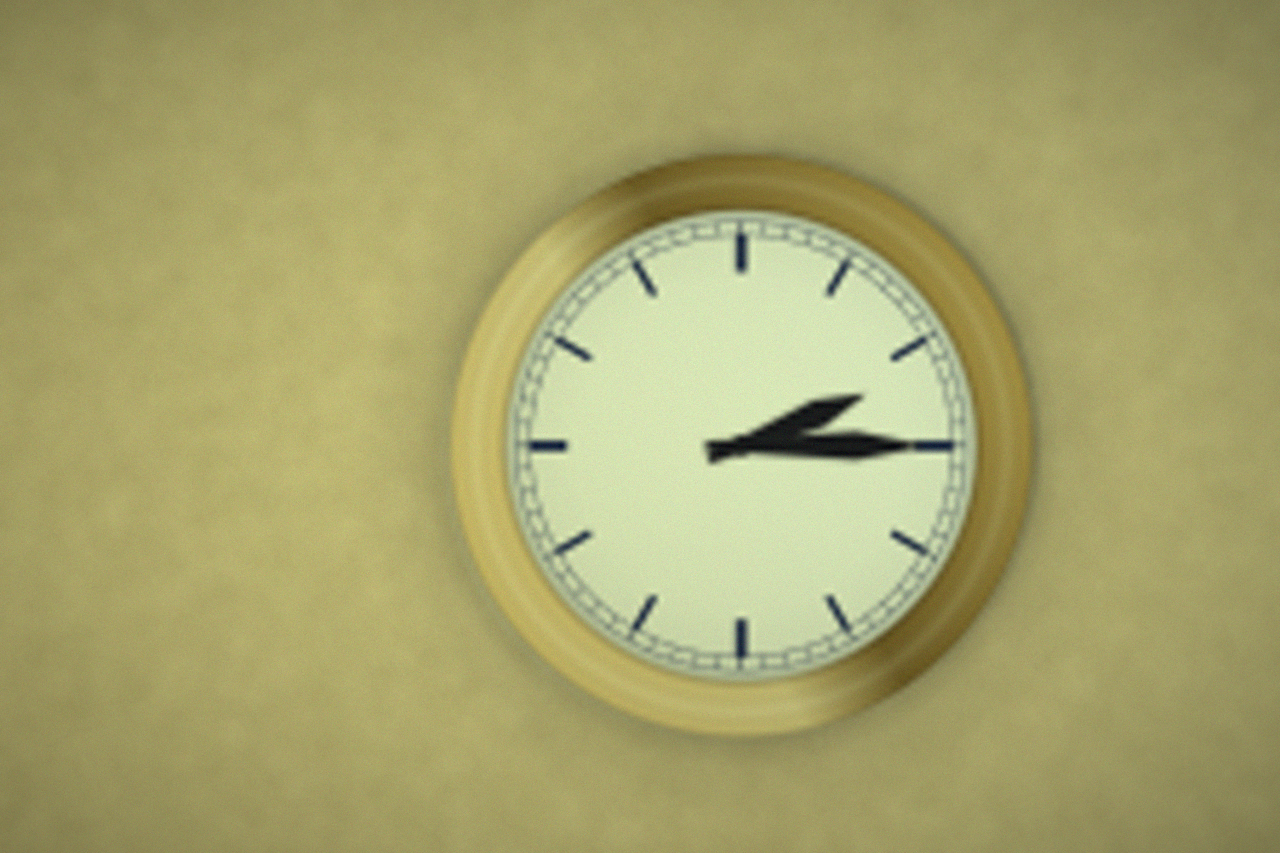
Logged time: 2 h 15 min
